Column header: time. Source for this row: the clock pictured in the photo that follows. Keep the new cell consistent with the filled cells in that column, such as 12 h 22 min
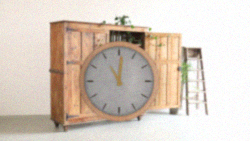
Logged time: 11 h 01 min
